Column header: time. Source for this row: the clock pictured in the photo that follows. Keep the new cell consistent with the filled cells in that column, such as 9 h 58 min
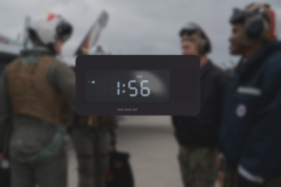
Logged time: 1 h 56 min
